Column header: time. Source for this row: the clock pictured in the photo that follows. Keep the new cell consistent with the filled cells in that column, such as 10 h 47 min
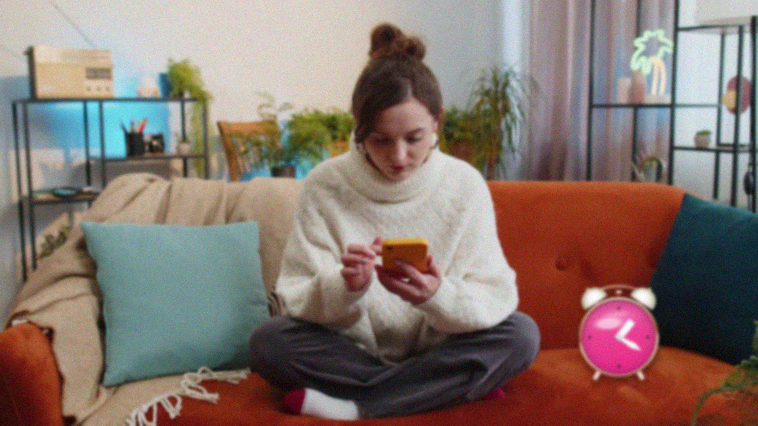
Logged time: 1 h 20 min
